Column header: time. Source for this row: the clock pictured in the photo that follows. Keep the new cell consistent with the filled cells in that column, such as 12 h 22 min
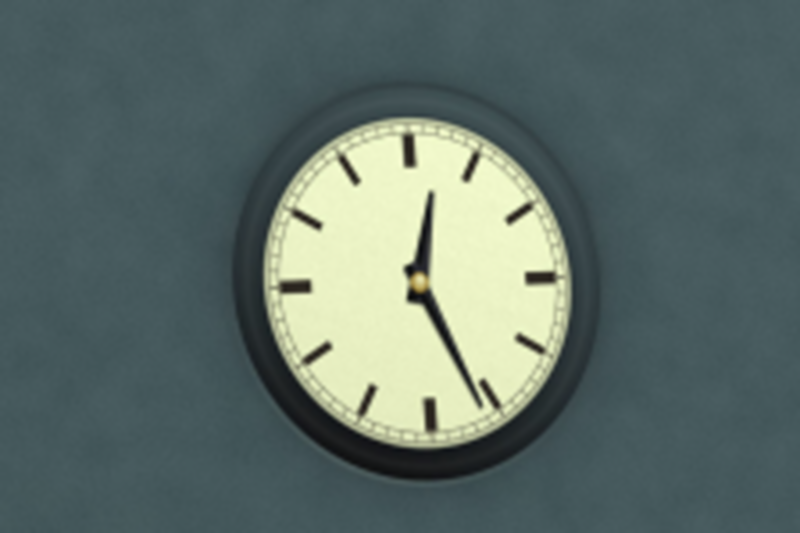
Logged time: 12 h 26 min
